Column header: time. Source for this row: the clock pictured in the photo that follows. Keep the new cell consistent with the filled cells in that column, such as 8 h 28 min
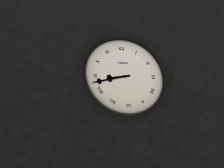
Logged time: 8 h 43 min
